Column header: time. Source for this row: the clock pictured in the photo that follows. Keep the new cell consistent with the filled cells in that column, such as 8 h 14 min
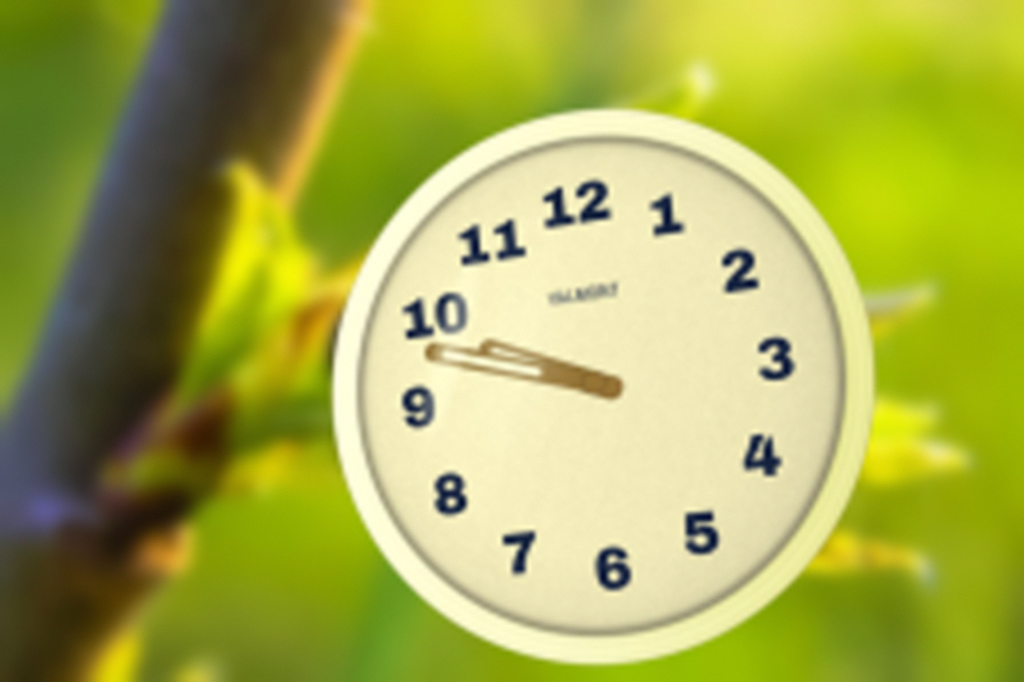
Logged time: 9 h 48 min
